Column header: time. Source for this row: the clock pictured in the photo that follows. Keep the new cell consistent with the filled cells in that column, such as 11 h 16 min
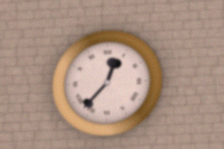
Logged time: 12 h 37 min
